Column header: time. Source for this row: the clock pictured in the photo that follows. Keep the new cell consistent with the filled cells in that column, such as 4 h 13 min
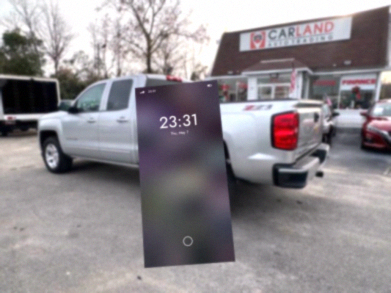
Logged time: 23 h 31 min
